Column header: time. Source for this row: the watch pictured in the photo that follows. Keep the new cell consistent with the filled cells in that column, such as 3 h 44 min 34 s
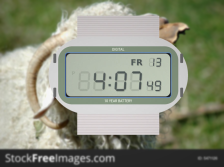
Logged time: 4 h 07 min 49 s
